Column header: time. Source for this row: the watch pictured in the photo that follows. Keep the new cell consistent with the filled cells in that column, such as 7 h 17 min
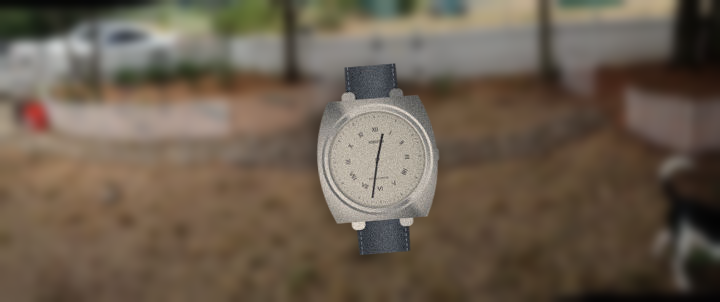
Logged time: 12 h 32 min
